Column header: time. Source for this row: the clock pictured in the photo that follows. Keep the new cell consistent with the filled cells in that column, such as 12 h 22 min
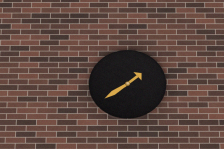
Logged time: 1 h 39 min
